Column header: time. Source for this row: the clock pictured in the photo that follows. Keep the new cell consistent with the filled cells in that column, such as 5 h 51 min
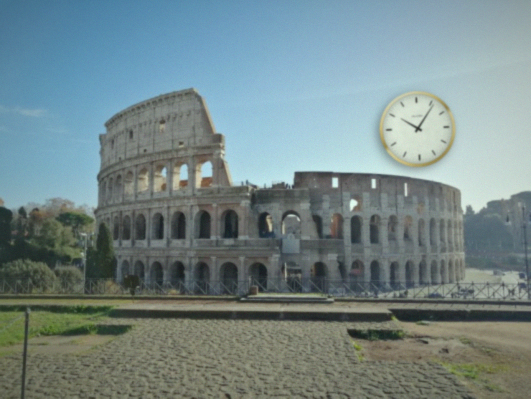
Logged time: 10 h 06 min
